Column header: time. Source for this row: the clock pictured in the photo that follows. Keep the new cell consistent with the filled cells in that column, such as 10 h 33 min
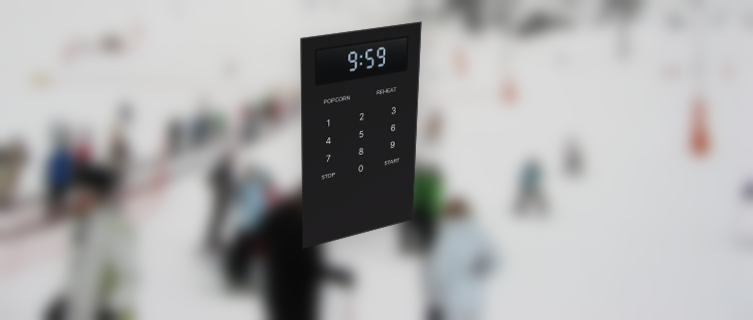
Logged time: 9 h 59 min
